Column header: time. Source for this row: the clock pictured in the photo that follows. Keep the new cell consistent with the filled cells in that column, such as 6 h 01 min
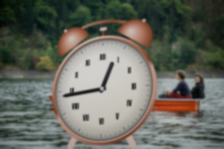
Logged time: 12 h 44 min
